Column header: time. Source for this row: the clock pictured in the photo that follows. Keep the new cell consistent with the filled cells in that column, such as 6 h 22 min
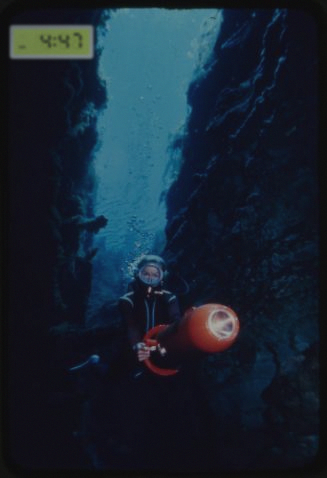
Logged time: 4 h 47 min
